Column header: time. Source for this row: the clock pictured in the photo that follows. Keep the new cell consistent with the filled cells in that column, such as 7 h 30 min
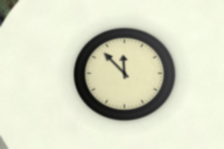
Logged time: 11 h 53 min
